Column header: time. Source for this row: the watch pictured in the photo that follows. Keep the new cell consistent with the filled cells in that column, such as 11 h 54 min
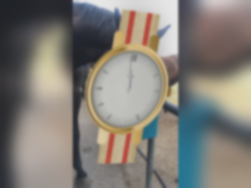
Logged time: 11 h 59 min
